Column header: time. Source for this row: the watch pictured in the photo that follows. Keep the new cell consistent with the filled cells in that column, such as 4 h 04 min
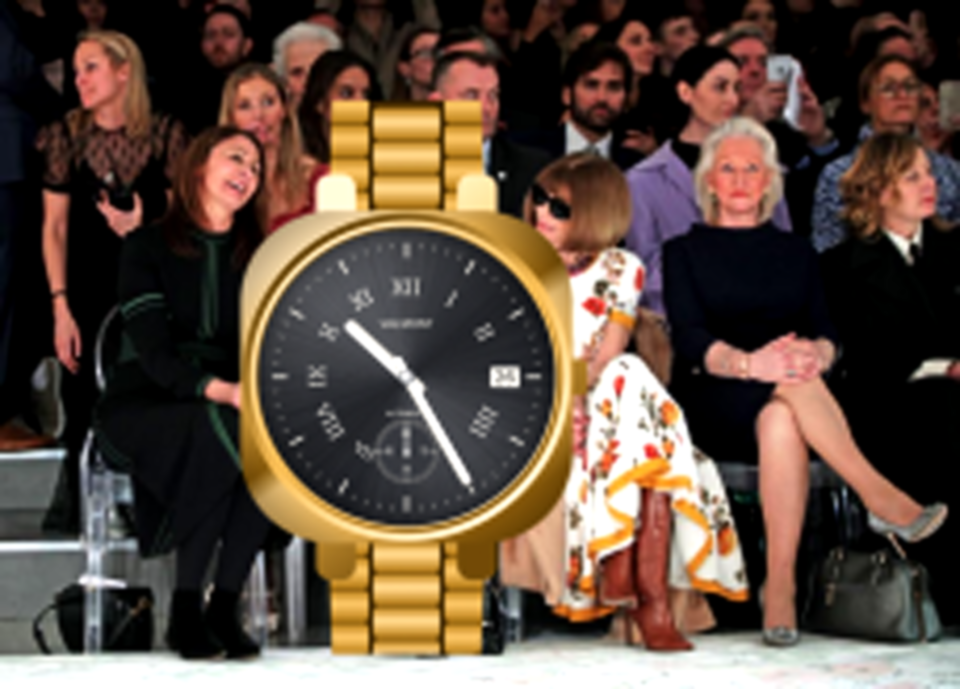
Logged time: 10 h 25 min
